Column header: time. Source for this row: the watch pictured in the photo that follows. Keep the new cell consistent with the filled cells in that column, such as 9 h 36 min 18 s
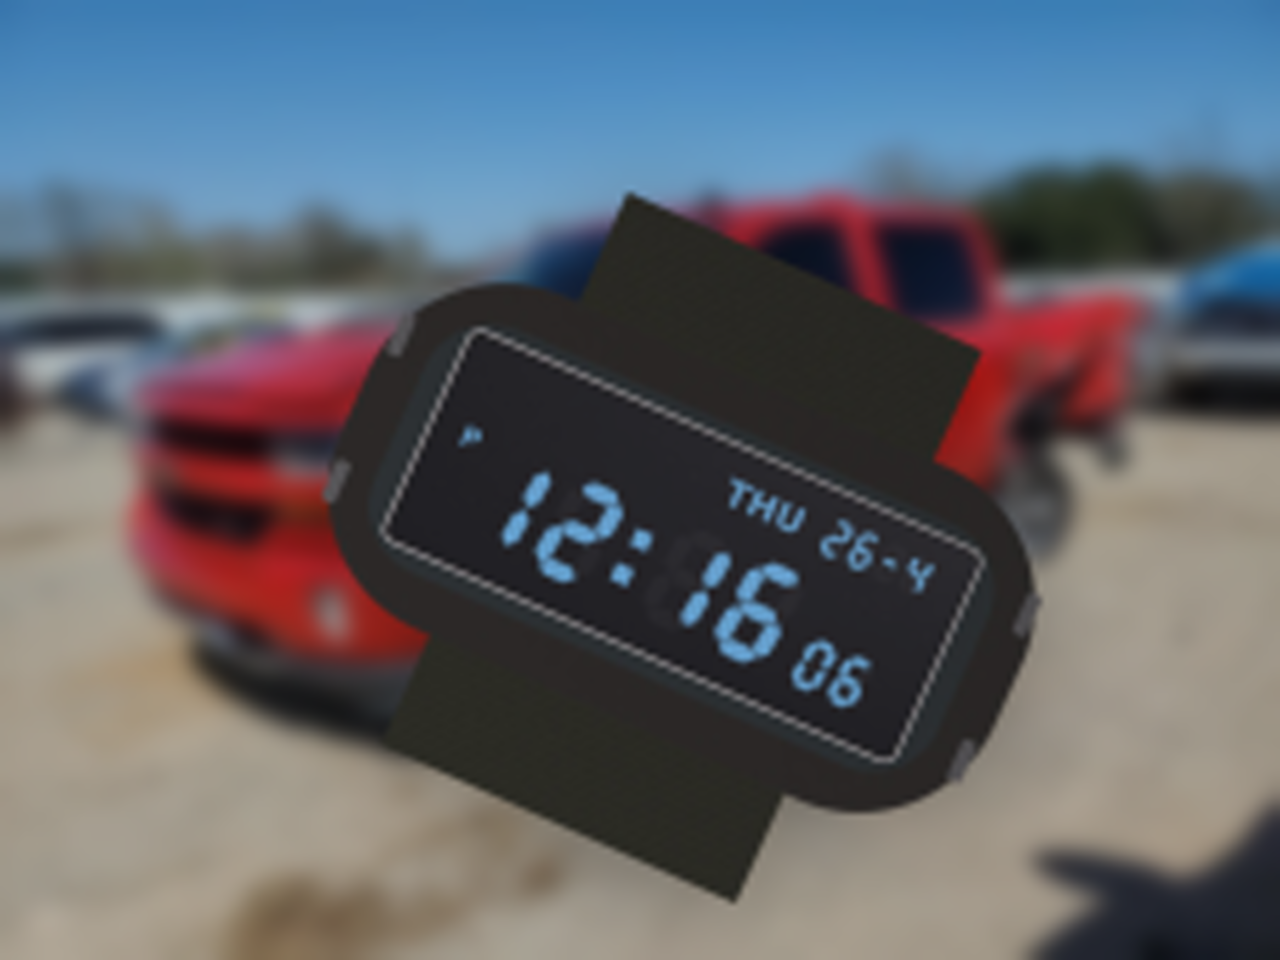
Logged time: 12 h 16 min 06 s
